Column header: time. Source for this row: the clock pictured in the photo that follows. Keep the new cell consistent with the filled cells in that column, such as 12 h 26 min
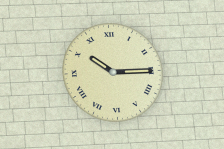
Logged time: 10 h 15 min
